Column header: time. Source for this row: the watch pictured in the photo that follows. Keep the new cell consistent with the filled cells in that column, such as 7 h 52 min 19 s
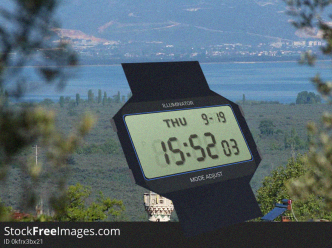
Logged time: 15 h 52 min 03 s
